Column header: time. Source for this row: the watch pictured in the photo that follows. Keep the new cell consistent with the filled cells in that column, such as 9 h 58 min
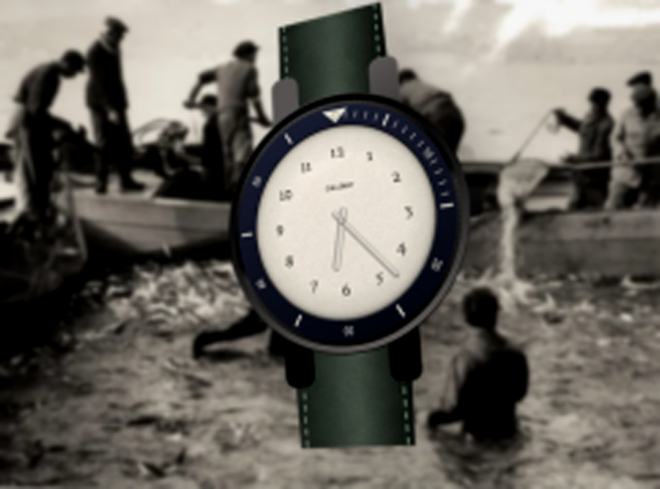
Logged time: 6 h 23 min
